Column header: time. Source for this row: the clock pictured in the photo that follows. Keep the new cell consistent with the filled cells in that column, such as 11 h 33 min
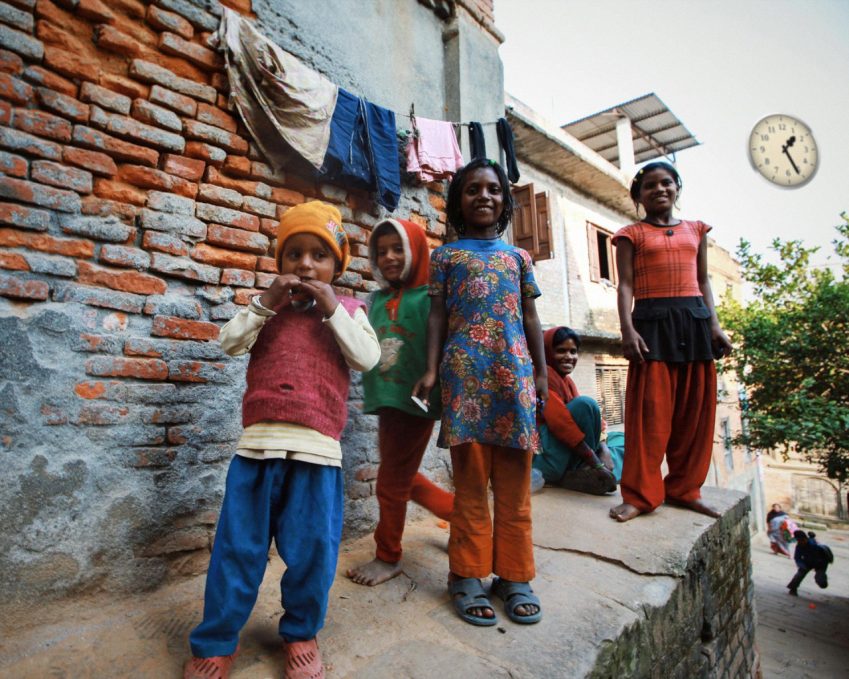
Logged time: 1 h 26 min
